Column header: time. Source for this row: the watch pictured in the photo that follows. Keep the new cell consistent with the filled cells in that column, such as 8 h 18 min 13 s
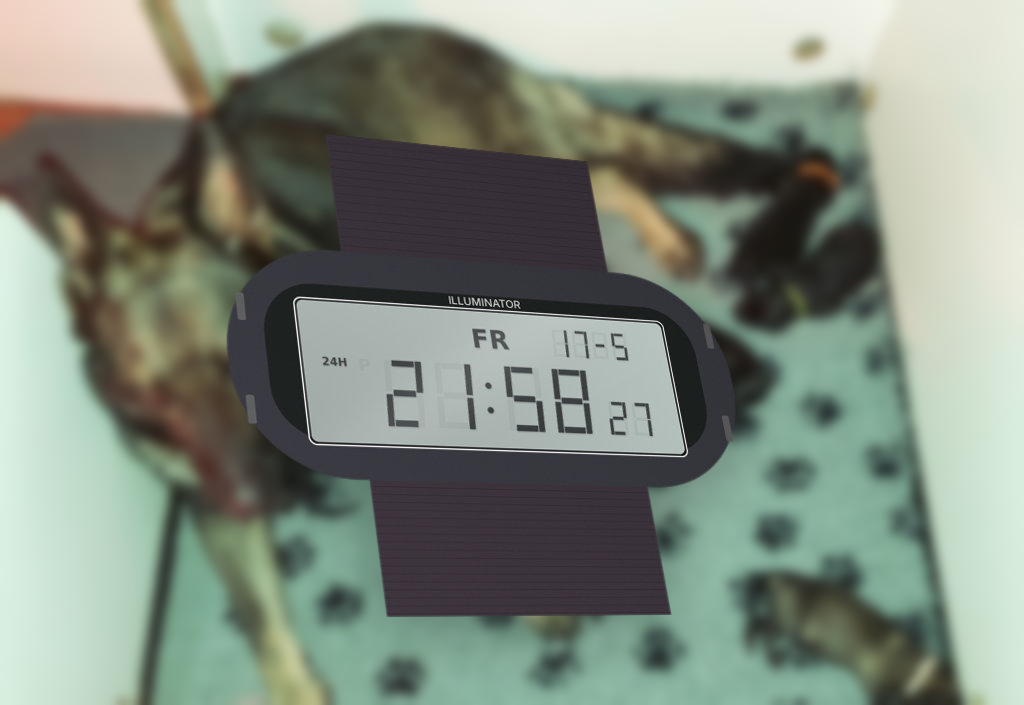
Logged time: 21 h 58 min 27 s
